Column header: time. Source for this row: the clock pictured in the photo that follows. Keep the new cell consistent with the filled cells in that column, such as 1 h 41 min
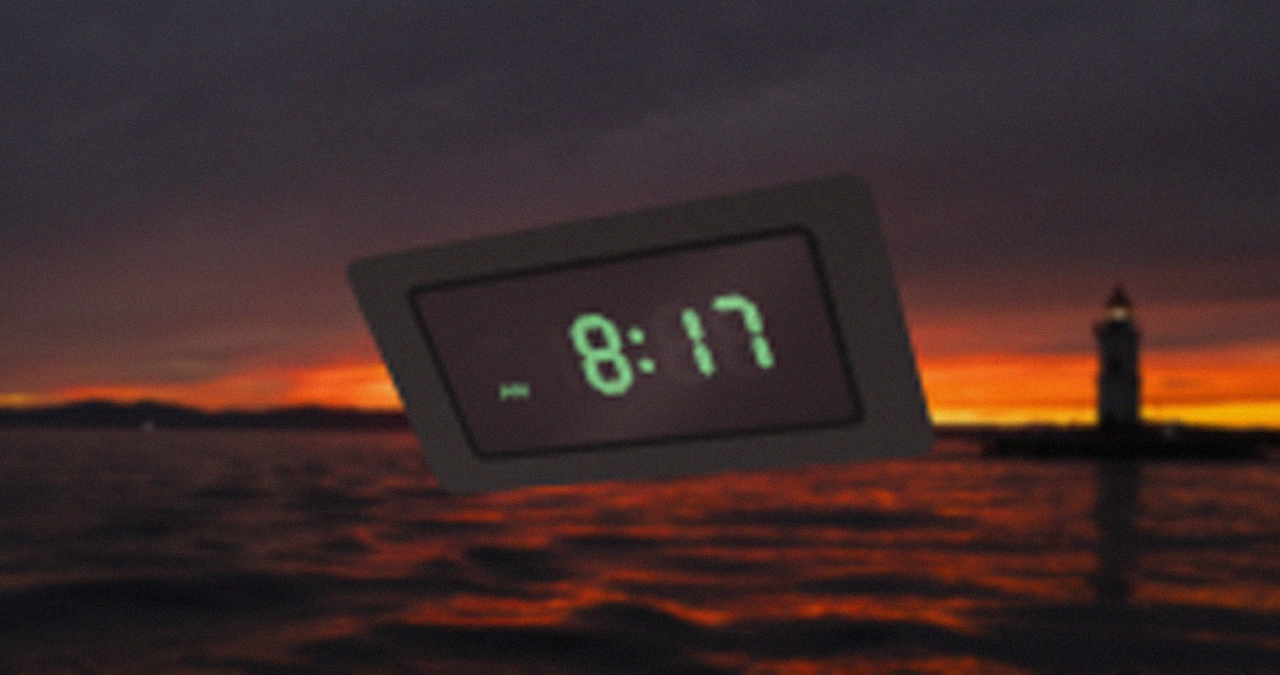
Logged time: 8 h 17 min
